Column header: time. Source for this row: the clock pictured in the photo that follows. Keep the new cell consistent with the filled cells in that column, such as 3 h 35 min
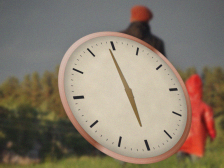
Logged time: 5 h 59 min
